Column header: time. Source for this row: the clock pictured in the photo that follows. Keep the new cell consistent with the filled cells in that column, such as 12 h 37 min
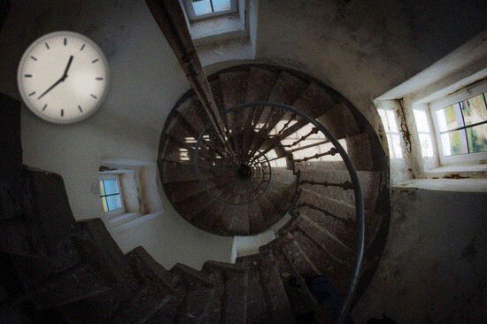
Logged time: 12 h 38 min
